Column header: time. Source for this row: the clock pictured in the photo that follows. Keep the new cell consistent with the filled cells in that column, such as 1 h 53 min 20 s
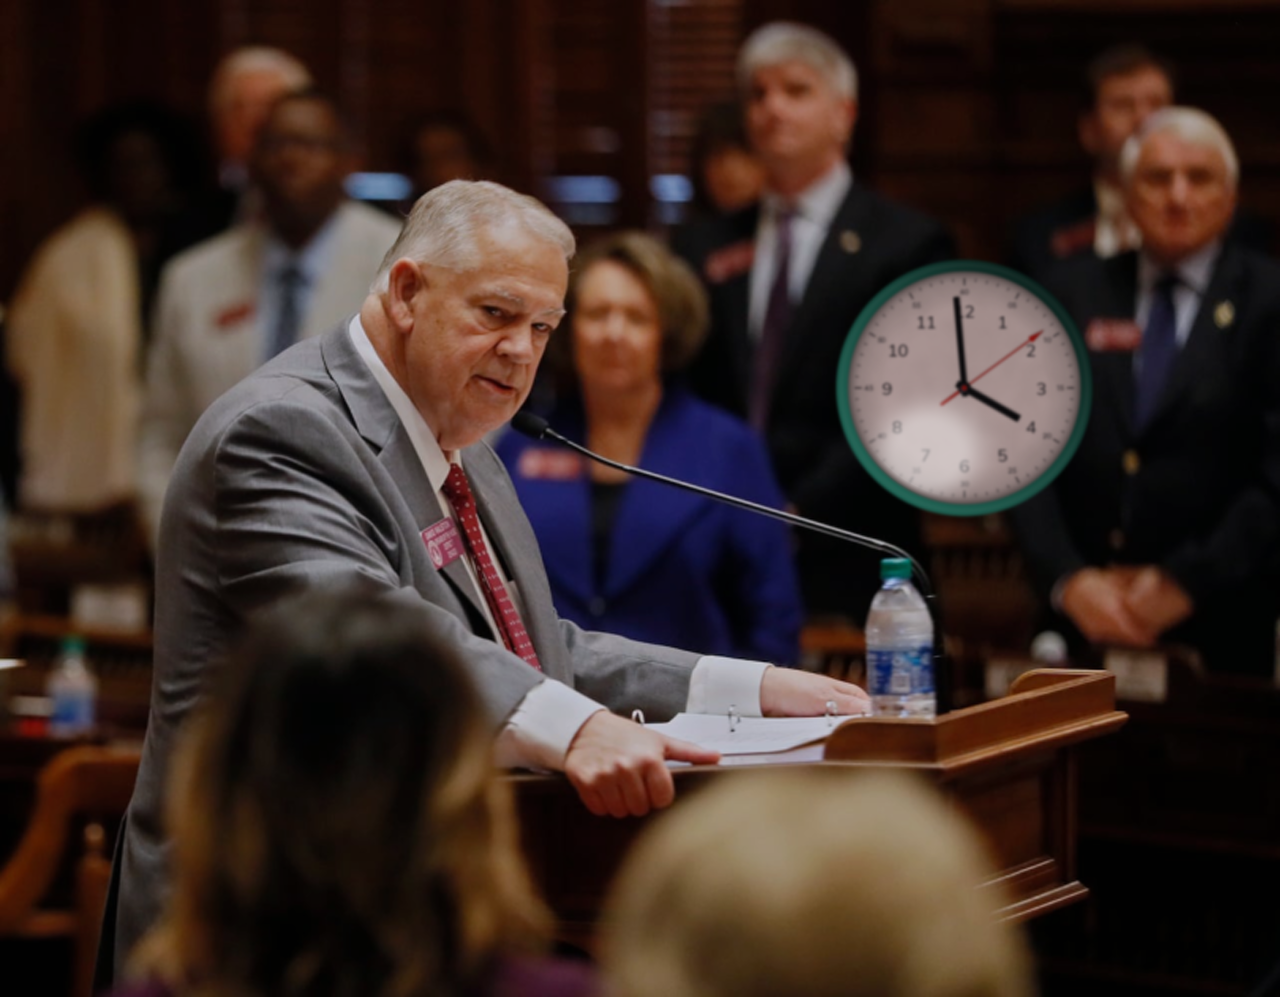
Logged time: 3 h 59 min 09 s
